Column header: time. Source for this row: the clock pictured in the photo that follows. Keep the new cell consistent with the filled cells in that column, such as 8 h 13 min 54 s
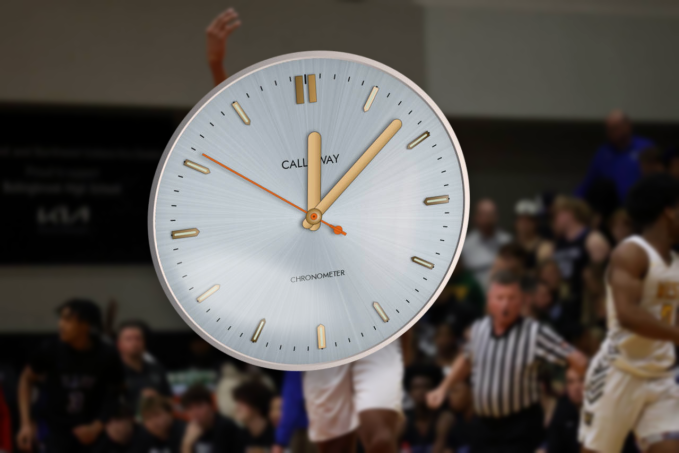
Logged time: 12 h 07 min 51 s
